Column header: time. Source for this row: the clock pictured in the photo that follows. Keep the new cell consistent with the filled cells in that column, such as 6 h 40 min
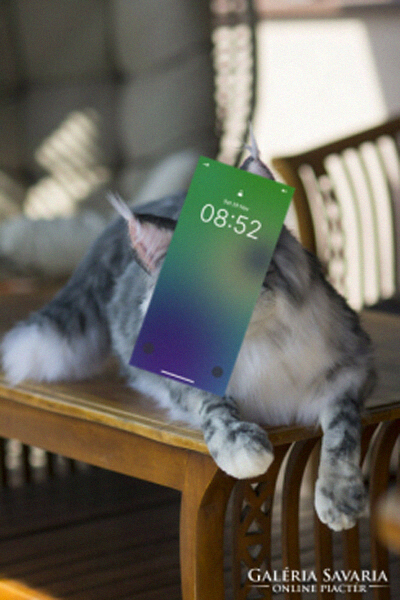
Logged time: 8 h 52 min
